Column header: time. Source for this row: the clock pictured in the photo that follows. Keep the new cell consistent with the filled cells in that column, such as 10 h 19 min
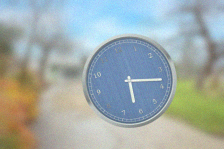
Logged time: 6 h 18 min
